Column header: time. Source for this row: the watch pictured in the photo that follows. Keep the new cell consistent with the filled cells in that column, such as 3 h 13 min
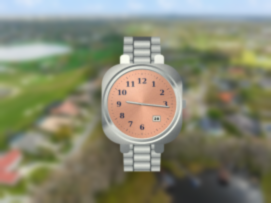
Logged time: 9 h 16 min
